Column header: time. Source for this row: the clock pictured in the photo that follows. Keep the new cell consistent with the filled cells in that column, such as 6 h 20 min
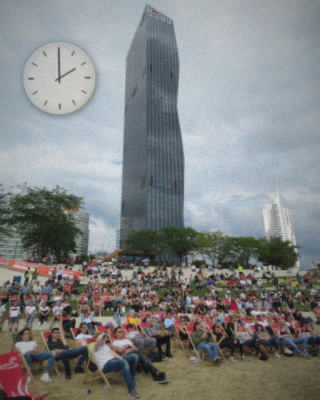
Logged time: 2 h 00 min
